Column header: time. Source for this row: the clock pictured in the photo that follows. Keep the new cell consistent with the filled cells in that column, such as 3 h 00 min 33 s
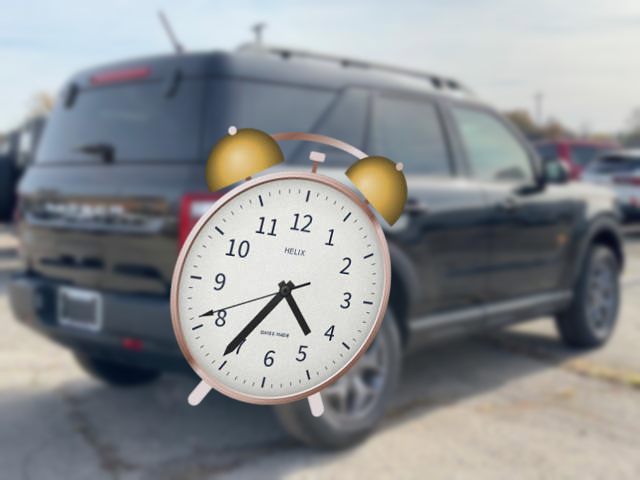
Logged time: 4 h 35 min 41 s
